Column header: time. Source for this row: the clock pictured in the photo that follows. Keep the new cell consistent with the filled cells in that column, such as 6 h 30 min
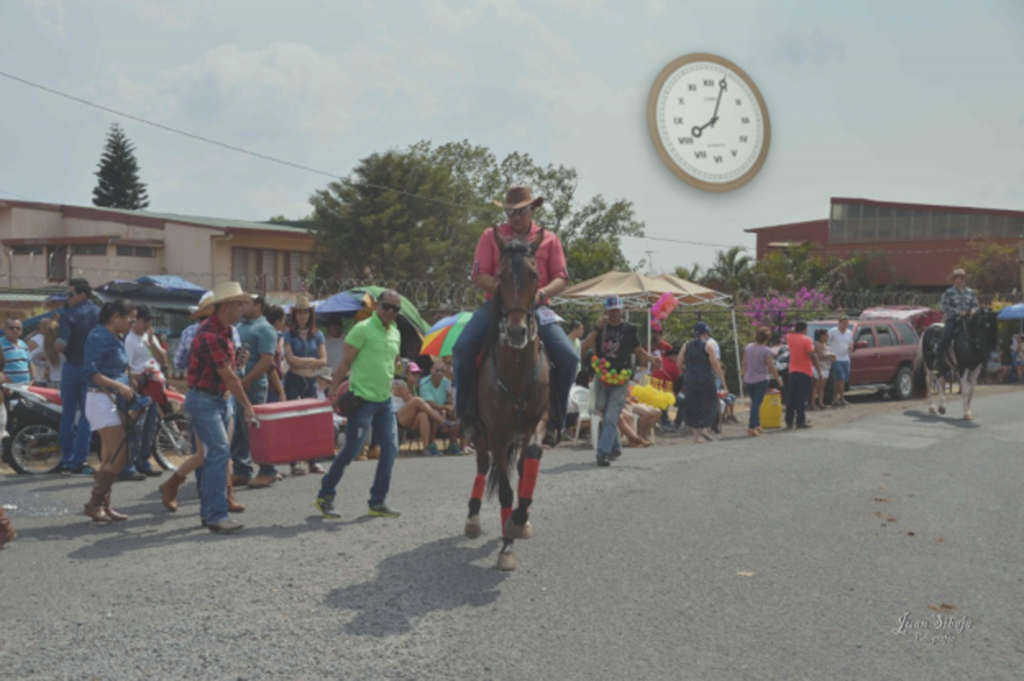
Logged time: 8 h 04 min
